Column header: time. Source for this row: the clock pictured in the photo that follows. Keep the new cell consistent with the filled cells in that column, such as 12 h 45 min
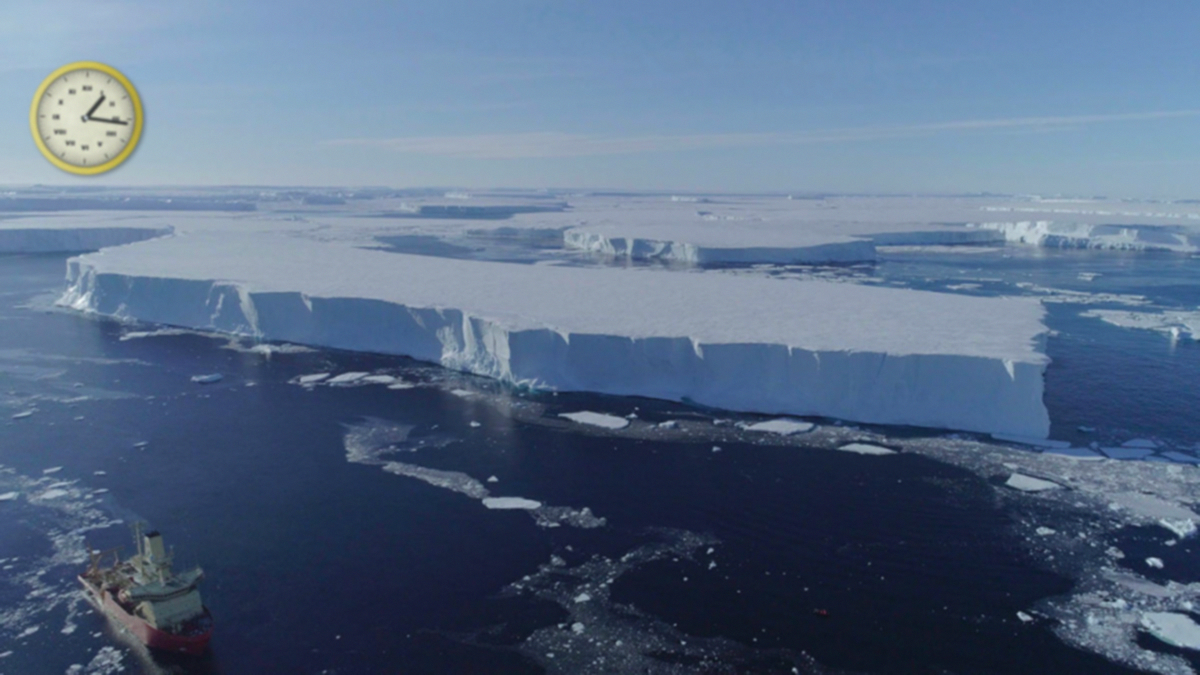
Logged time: 1 h 16 min
